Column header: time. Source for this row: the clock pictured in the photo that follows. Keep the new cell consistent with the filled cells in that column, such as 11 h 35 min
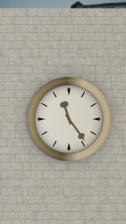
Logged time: 11 h 24 min
